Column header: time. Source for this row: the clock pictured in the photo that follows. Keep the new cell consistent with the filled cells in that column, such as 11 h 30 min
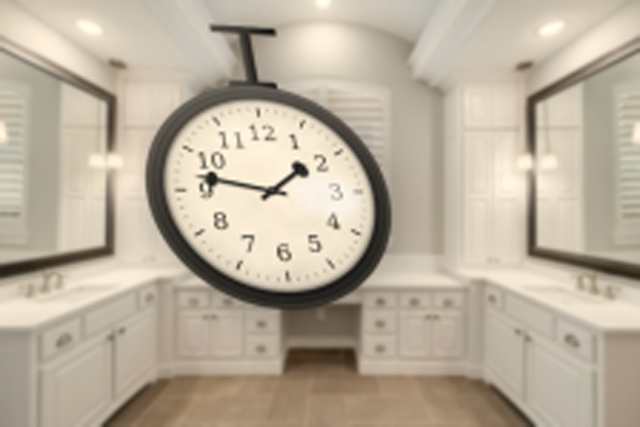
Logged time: 1 h 47 min
